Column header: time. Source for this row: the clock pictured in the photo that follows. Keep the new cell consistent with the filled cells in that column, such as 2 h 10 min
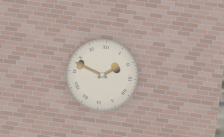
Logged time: 1 h 48 min
